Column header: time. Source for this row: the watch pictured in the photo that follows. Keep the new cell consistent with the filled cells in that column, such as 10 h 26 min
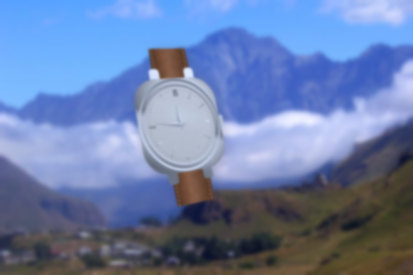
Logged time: 11 h 46 min
